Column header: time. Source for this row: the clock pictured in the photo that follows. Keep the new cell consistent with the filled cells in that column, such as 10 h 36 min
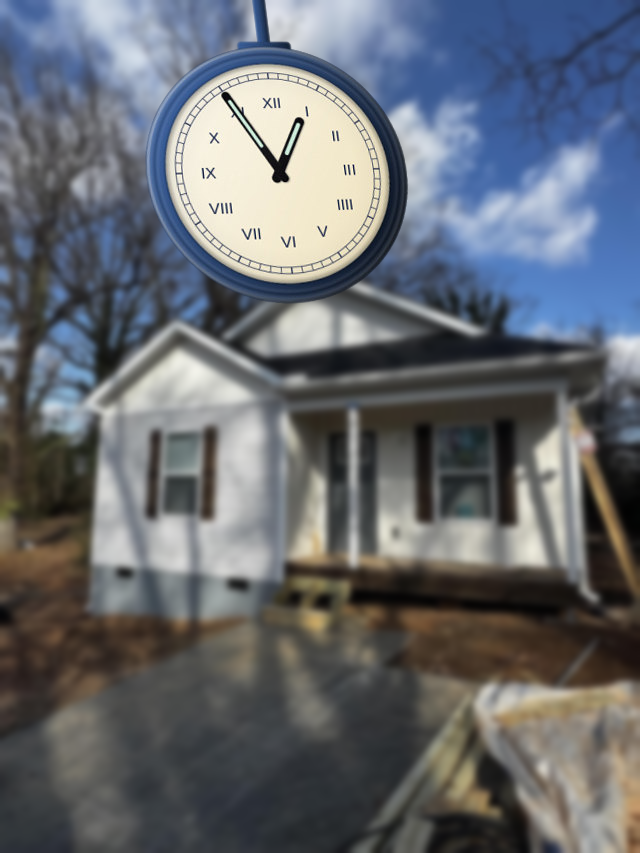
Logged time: 12 h 55 min
